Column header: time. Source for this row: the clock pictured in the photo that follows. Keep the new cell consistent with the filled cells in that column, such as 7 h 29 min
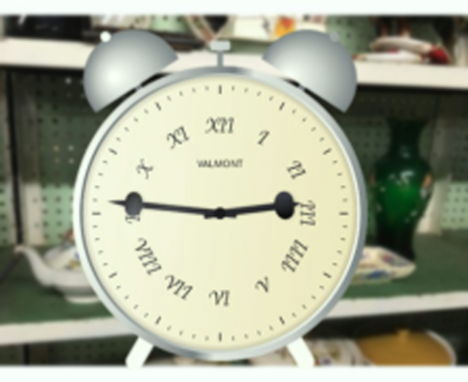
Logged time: 2 h 46 min
